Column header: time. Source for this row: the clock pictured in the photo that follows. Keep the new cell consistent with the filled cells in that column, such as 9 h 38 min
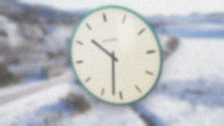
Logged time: 10 h 32 min
